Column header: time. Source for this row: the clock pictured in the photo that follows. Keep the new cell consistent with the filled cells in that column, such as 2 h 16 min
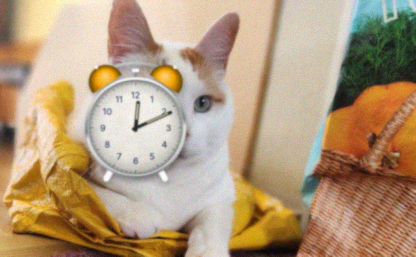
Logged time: 12 h 11 min
